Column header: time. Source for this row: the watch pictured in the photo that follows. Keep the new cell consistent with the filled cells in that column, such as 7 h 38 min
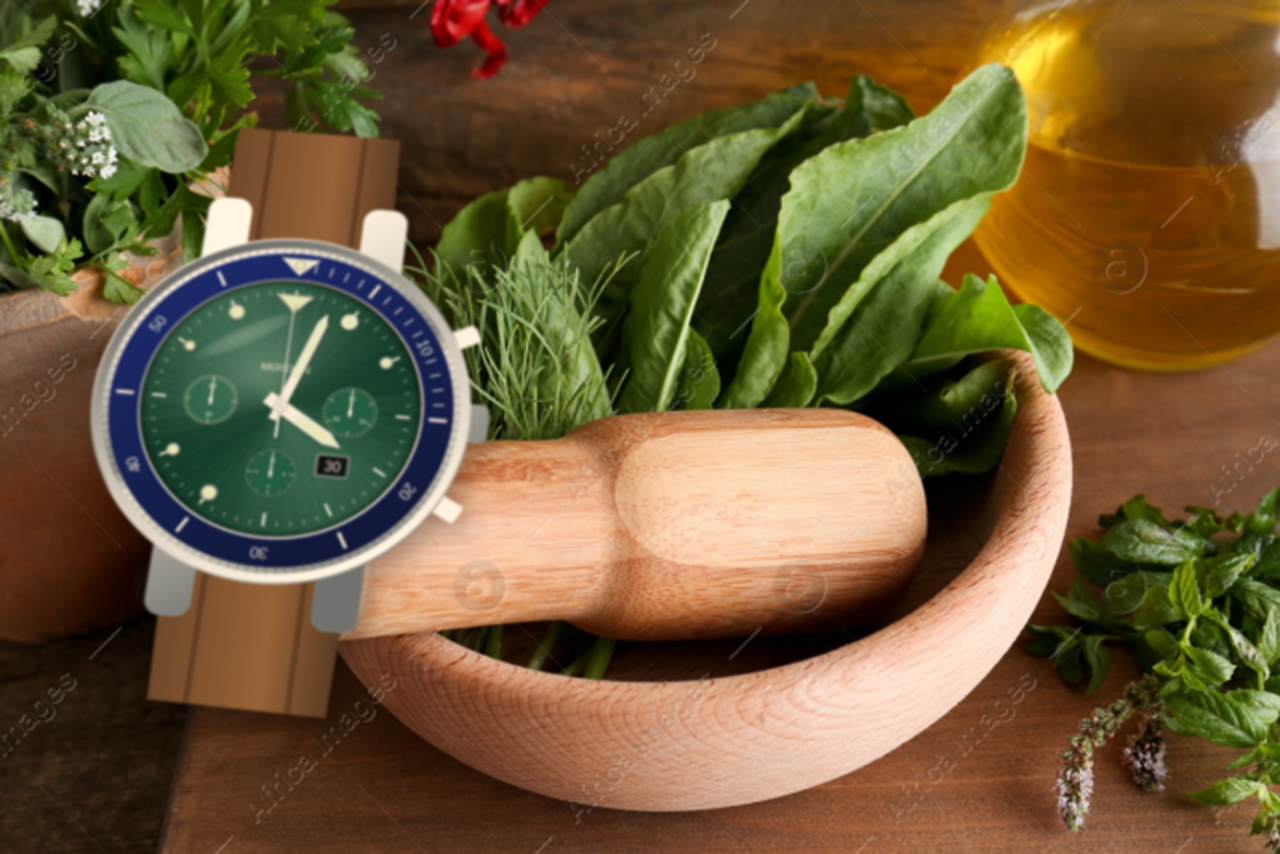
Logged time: 4 h 03 min
